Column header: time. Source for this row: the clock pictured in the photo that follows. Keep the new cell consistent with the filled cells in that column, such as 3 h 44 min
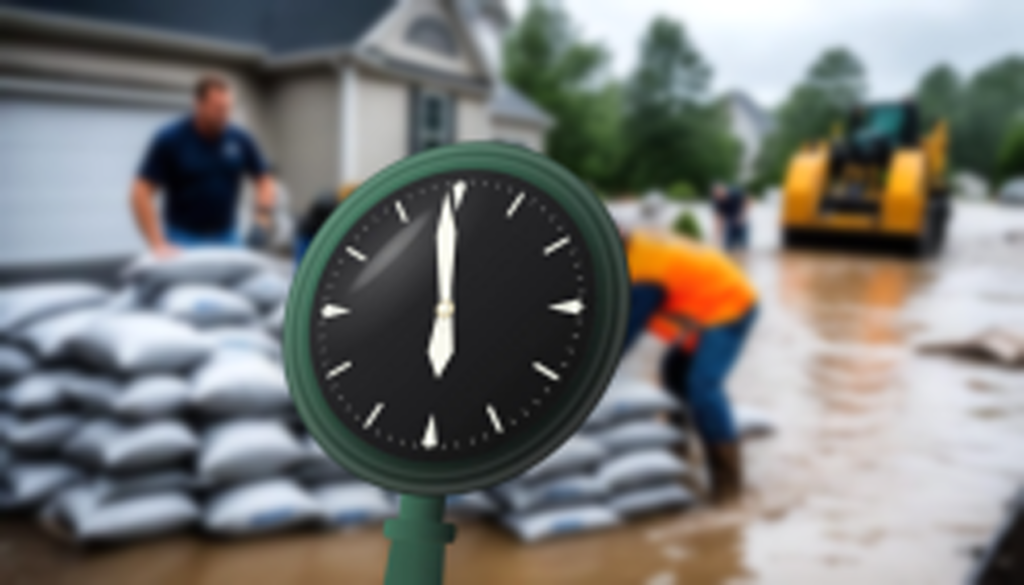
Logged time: 5 h 59 min
